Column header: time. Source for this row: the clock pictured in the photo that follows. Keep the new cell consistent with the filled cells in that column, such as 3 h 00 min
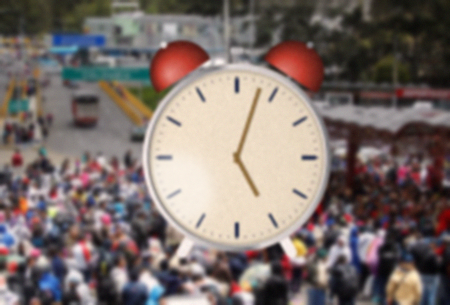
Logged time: 5 h 03 min
